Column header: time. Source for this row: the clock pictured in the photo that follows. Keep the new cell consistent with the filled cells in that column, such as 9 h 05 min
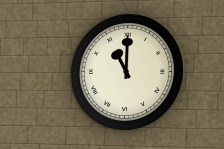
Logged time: 11 h 00 min
